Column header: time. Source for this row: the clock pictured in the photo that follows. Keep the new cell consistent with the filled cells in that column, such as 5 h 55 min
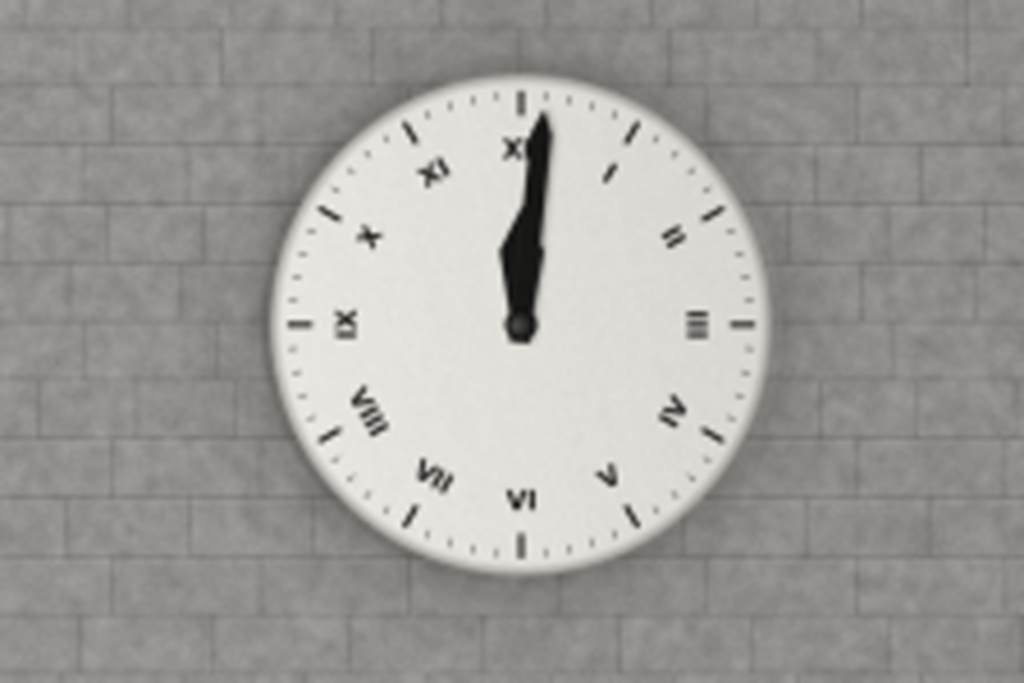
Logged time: 12 h 01 min
